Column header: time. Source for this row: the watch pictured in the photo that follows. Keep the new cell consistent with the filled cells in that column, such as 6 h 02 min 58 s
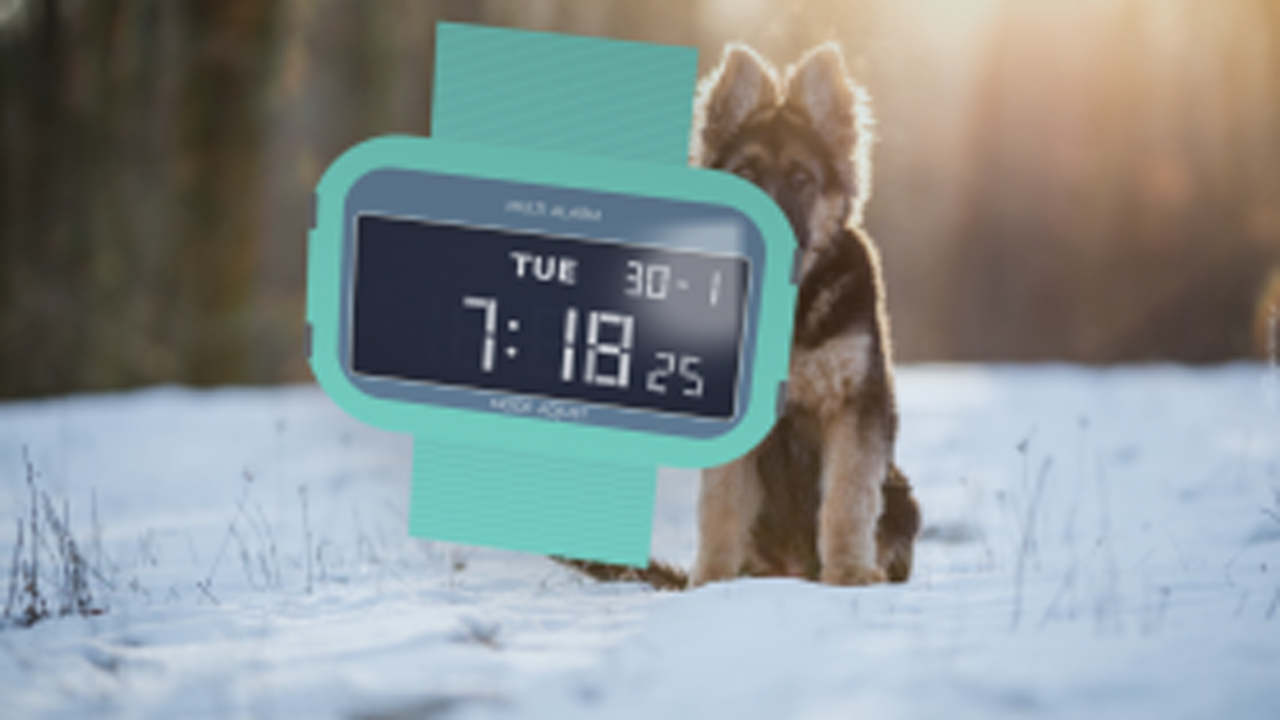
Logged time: 7 h 18 min 25 s
